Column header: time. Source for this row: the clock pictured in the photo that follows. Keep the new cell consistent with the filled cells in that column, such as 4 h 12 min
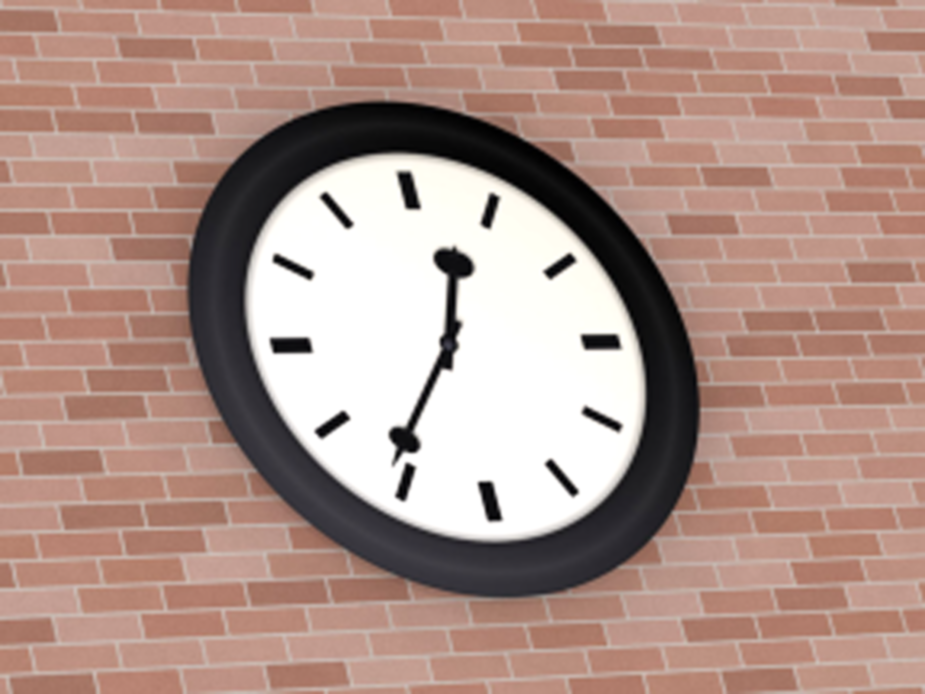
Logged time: 12 h 36 min
